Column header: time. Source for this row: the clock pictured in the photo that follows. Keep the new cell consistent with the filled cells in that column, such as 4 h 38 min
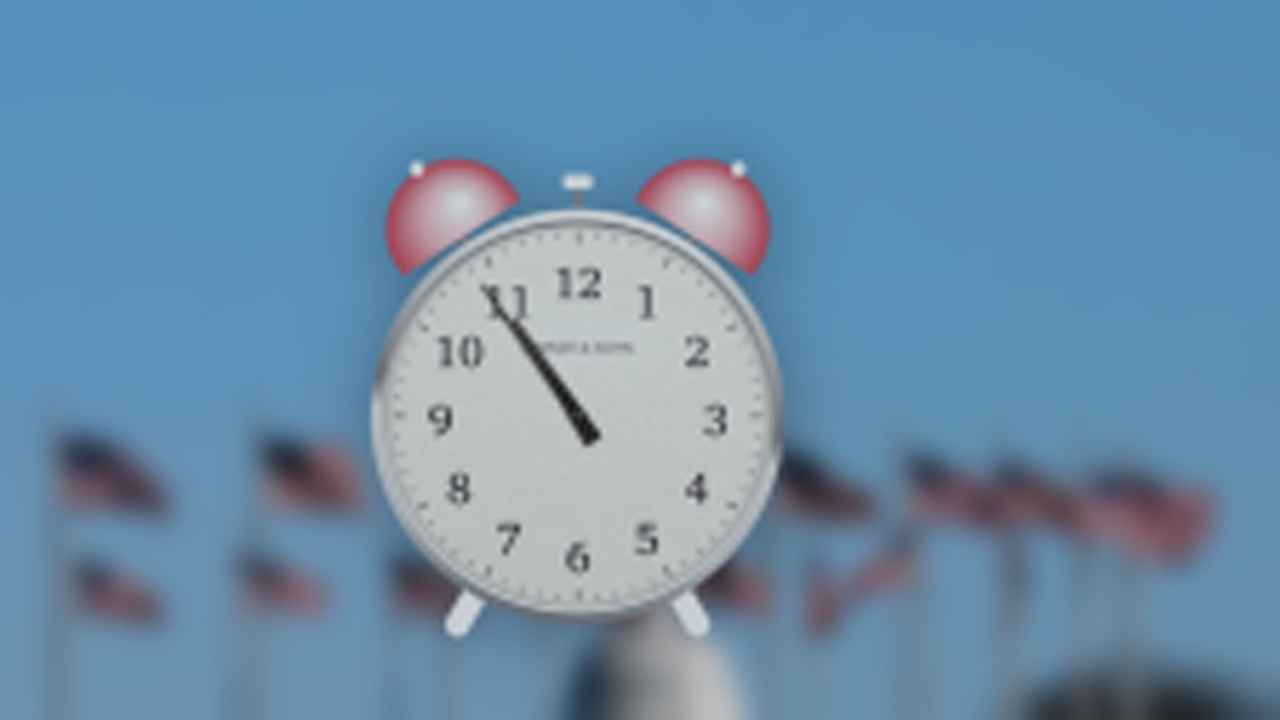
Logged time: 10 h 54 min
